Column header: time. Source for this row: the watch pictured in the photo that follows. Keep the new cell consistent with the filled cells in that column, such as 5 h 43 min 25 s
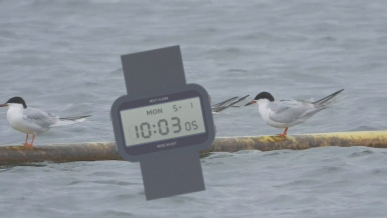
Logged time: 10 h 03 min 05 s
